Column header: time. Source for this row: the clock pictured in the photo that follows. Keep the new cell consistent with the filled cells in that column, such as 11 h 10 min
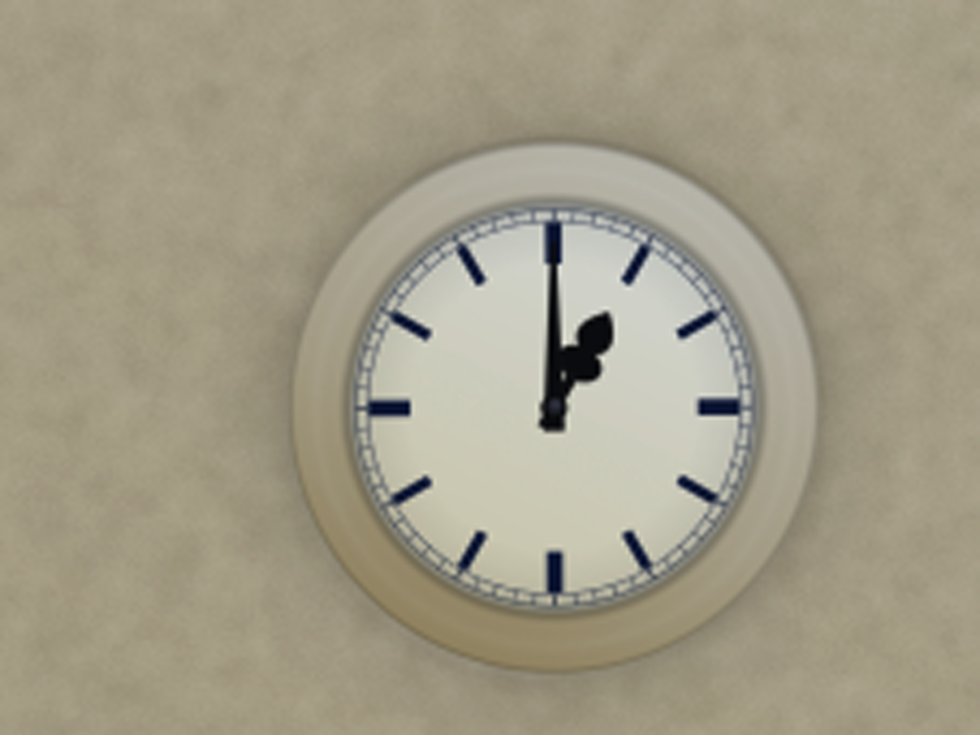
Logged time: 1 h 00 min
